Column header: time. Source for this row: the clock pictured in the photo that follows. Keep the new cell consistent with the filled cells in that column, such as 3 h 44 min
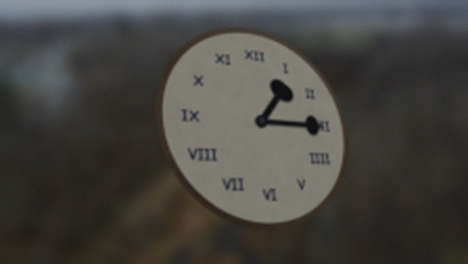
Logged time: 1 h 15 min
